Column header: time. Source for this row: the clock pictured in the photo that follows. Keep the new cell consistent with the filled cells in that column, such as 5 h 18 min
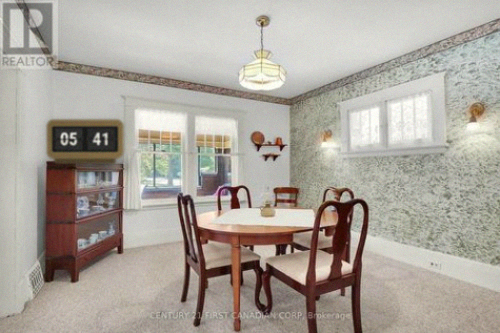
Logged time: 5 h 41 min
